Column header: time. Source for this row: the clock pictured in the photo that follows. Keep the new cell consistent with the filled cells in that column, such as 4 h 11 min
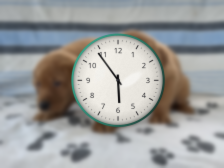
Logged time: 5 h 54 min
